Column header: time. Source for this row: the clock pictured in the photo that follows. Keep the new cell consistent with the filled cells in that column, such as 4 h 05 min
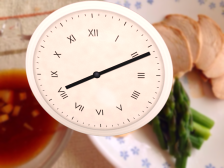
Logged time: 8 h 11 min
